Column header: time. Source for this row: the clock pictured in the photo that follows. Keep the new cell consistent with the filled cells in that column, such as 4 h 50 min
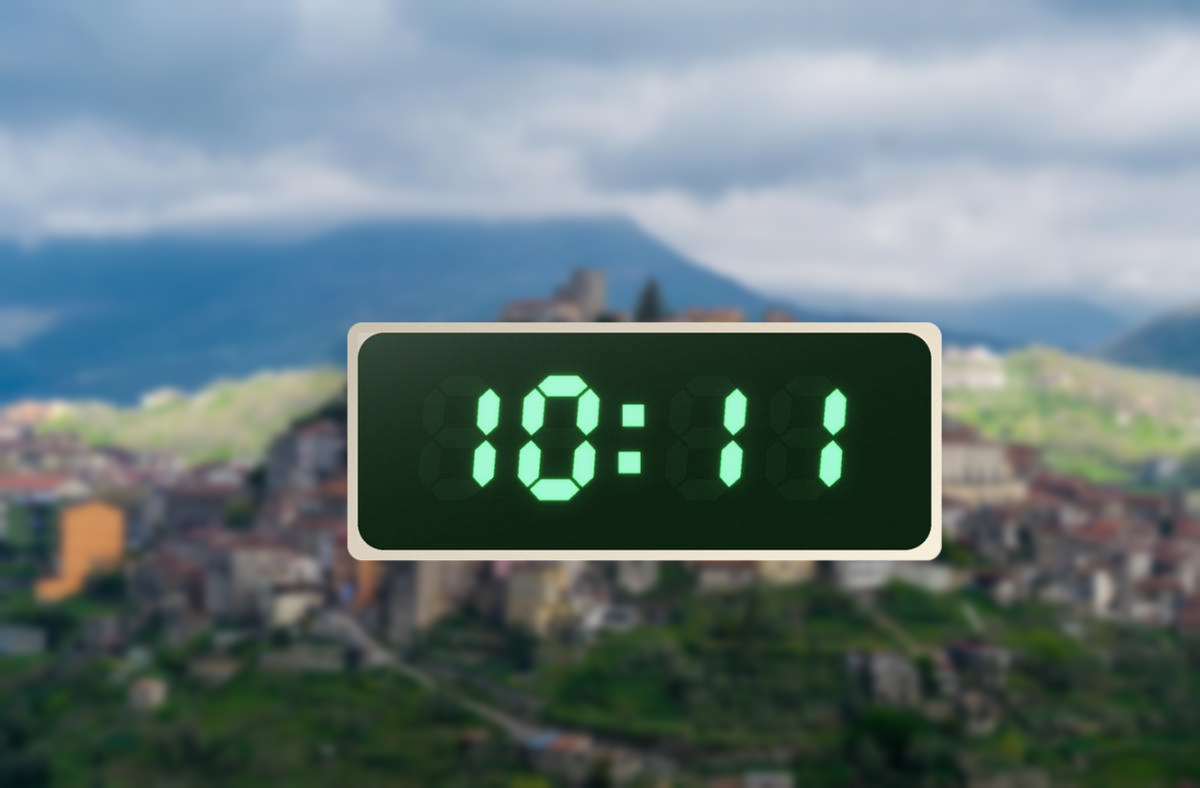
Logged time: 10 h 11 min
